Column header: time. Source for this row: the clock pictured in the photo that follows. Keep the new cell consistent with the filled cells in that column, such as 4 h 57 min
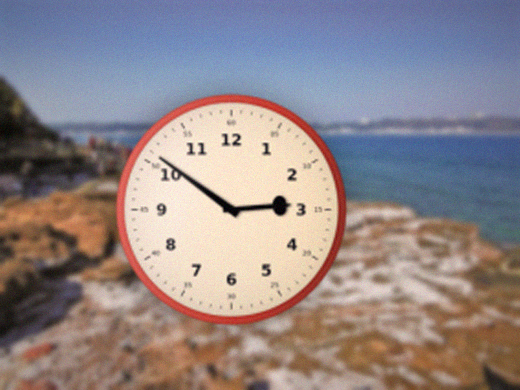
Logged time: 2 h 51 min
